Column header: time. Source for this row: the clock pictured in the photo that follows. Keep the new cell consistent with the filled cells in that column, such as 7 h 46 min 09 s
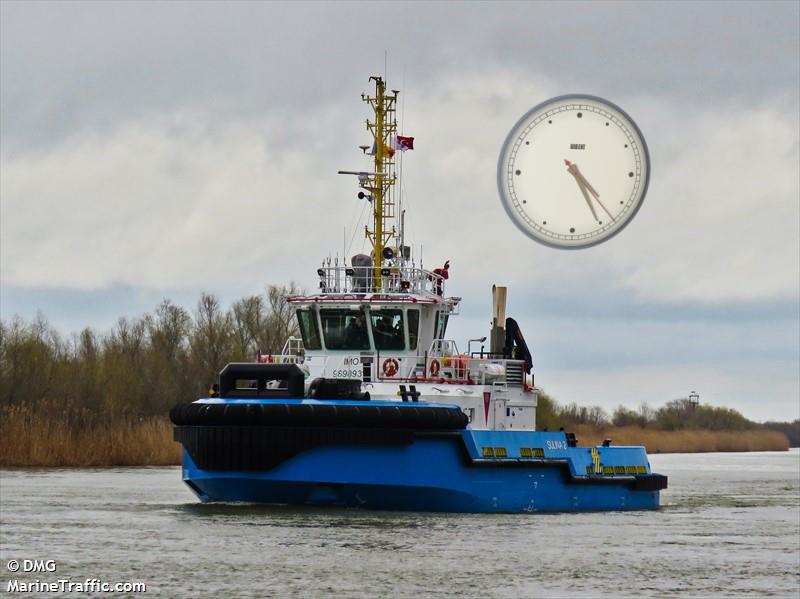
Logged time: 4 h 25 min 23 s
